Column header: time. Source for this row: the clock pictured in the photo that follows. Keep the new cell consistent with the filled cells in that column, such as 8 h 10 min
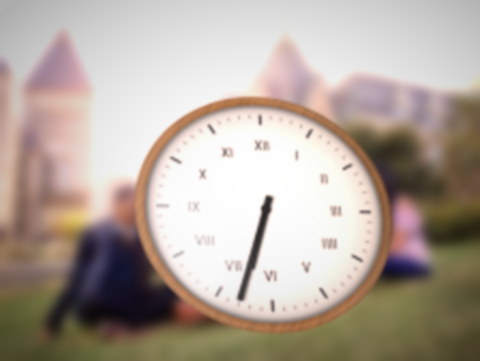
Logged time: 6 h 33 min
